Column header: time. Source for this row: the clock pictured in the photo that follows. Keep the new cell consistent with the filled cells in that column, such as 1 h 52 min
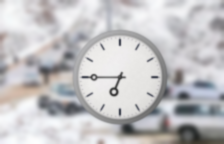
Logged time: 6 h 45 min
